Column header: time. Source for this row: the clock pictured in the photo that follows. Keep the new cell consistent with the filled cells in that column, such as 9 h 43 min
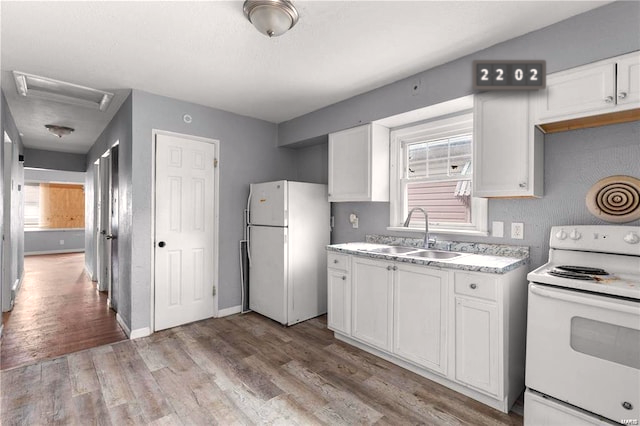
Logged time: 22 h 02 min
